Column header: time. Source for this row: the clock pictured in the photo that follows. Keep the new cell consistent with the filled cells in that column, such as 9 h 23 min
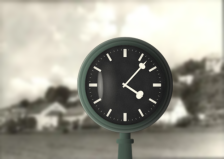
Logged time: 4 h 07 min
